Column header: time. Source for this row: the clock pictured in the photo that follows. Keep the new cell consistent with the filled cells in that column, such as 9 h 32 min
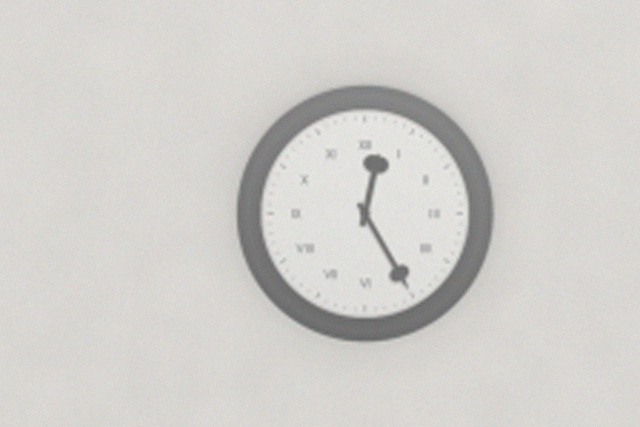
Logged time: 12 h 25 min
